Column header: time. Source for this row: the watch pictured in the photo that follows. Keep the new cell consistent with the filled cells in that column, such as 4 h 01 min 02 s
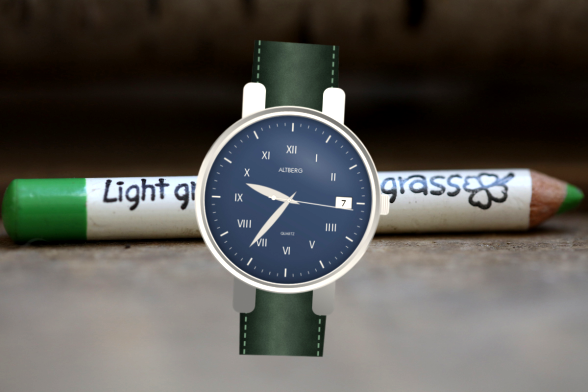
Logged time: 9 h 36 min 16 s
